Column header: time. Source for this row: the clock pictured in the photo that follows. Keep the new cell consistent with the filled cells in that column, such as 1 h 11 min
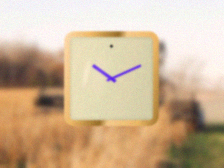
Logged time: 10 h 11 min
